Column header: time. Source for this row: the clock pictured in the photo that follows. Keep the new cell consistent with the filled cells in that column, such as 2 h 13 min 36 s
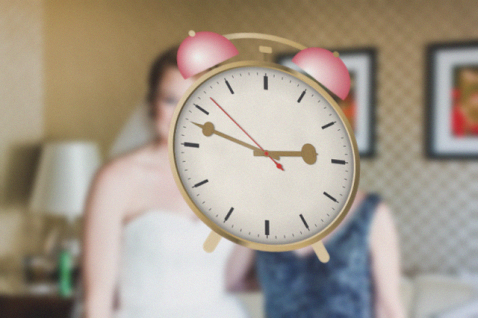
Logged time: 2 h 47 min 52 s
